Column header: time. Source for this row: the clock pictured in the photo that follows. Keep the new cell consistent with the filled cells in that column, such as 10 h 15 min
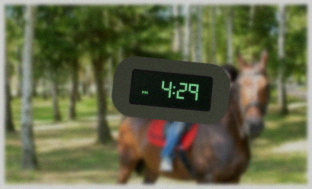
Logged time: 4 h 29 min
